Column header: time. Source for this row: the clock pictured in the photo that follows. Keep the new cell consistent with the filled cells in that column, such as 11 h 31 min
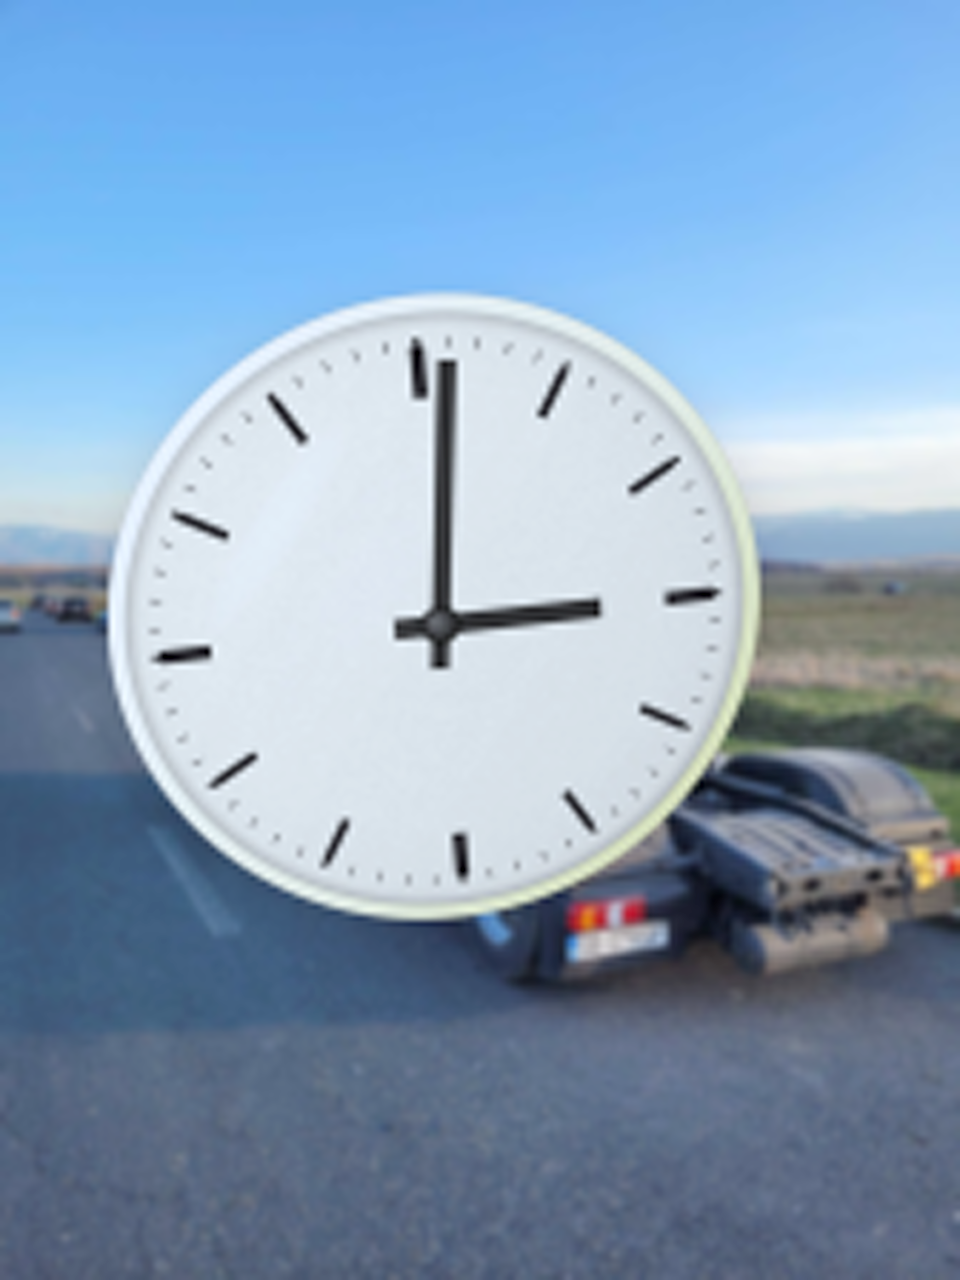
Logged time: 3 h 01 min
